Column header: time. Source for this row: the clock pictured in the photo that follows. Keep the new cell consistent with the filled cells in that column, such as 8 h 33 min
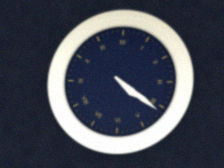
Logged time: 4 h 21 min
